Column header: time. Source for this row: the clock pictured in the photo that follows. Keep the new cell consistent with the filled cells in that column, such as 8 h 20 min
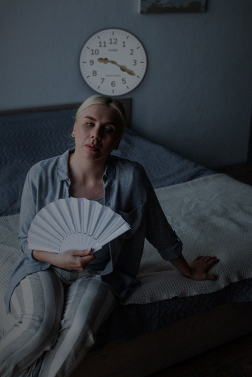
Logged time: 9 h 20 min
